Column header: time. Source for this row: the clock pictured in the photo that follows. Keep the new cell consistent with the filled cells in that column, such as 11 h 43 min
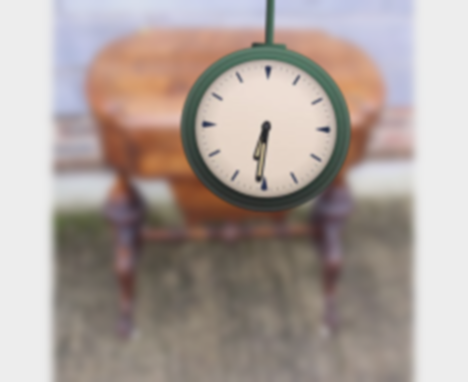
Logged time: 6 h 31 min
